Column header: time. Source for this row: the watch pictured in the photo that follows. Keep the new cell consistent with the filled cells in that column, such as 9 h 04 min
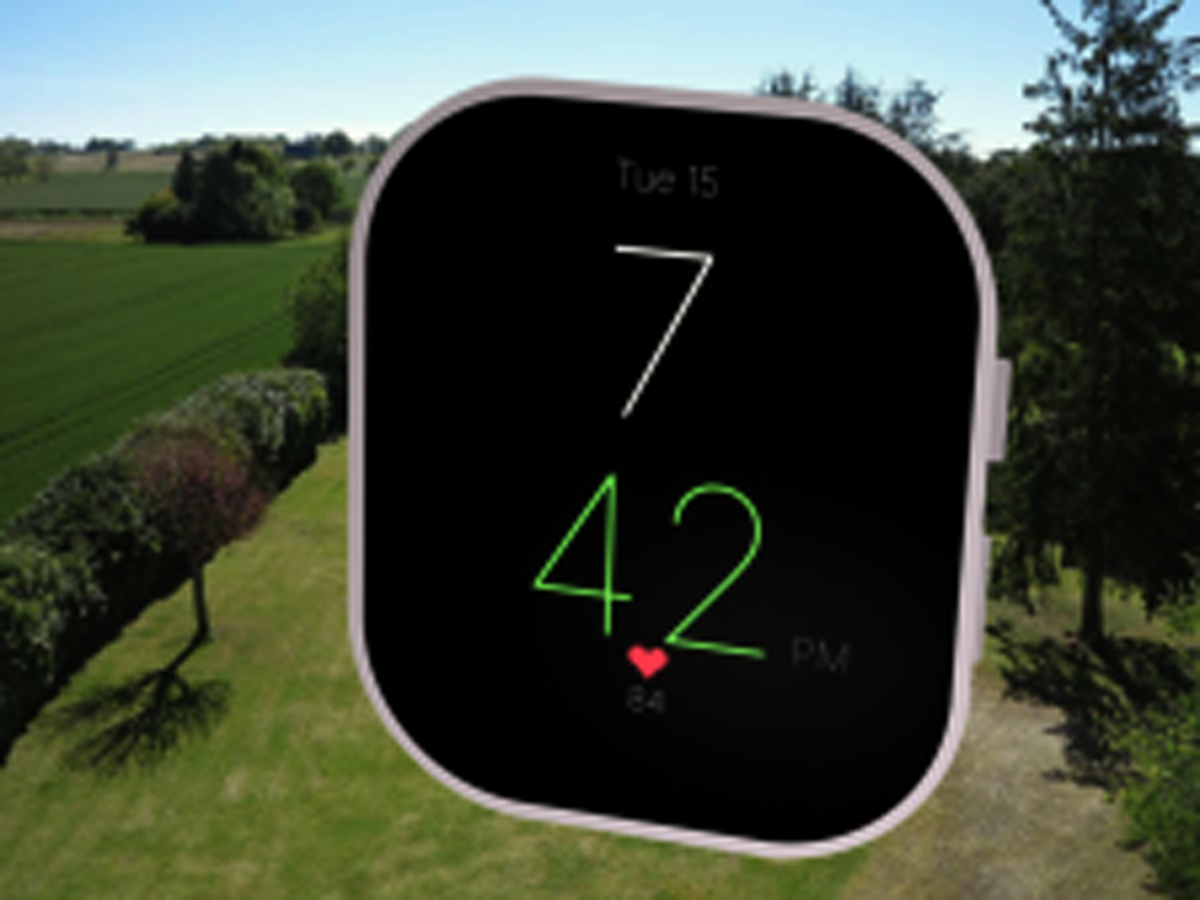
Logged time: 7 h 42 min
